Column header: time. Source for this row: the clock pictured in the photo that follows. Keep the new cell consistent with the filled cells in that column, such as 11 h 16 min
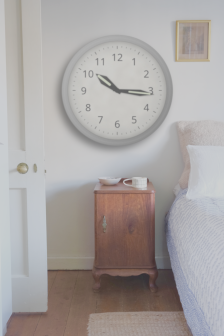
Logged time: 10 h 16 min
